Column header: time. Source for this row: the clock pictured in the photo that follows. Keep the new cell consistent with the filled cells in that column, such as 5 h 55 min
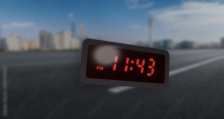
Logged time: 11 h 43 min
